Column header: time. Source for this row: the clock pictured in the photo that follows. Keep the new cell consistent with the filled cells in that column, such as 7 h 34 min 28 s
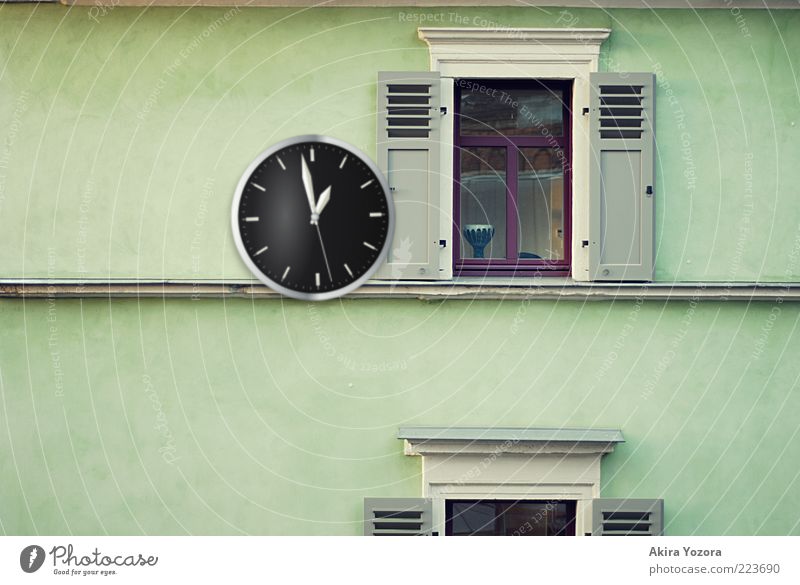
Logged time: 12 h 58 min 28 s
